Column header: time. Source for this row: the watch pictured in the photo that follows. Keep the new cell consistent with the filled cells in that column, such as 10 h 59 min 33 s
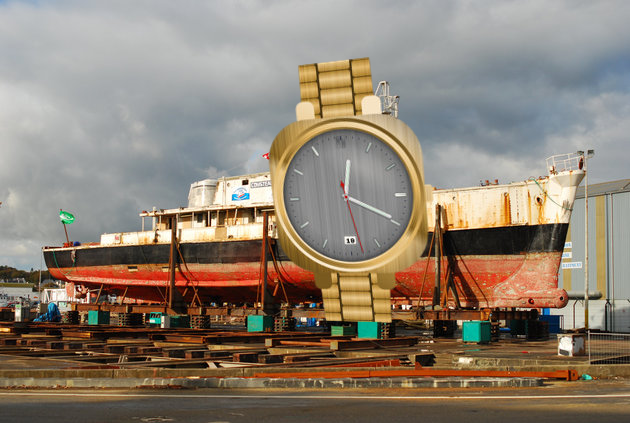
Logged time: 12 h 19 min 28 s
